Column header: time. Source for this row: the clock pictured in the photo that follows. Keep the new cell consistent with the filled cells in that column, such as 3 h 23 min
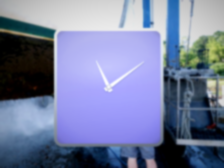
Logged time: 11 h 09 min
